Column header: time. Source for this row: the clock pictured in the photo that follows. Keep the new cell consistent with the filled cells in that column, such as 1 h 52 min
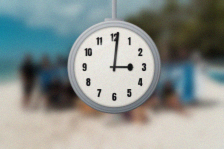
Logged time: 3 h 01 min
